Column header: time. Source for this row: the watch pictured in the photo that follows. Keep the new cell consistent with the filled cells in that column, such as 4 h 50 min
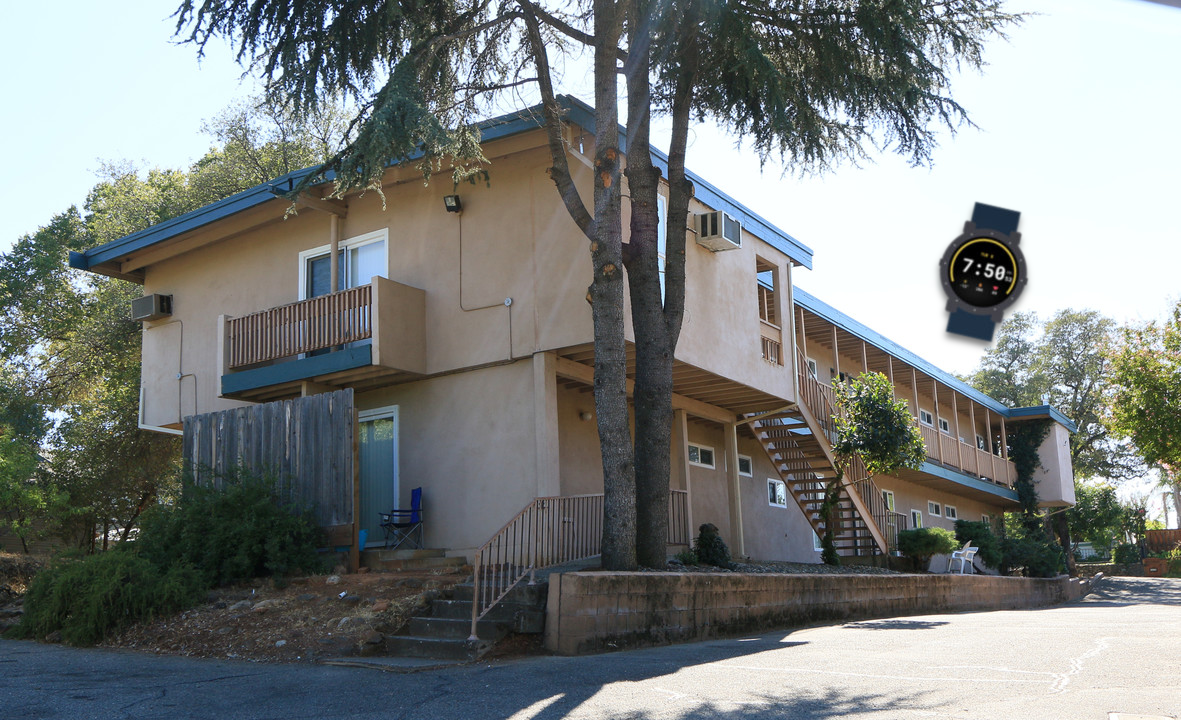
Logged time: 7 h 50 min
